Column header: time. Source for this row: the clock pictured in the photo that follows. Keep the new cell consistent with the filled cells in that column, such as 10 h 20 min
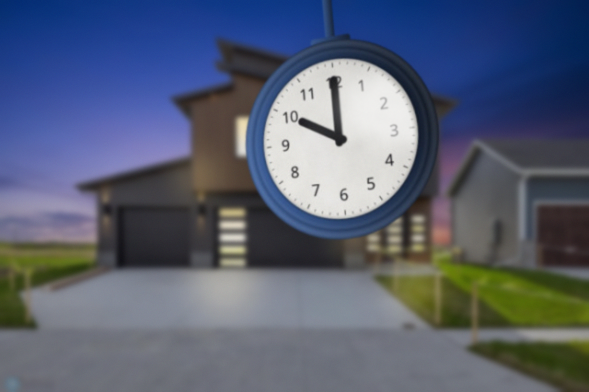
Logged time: 10 h 00 min
